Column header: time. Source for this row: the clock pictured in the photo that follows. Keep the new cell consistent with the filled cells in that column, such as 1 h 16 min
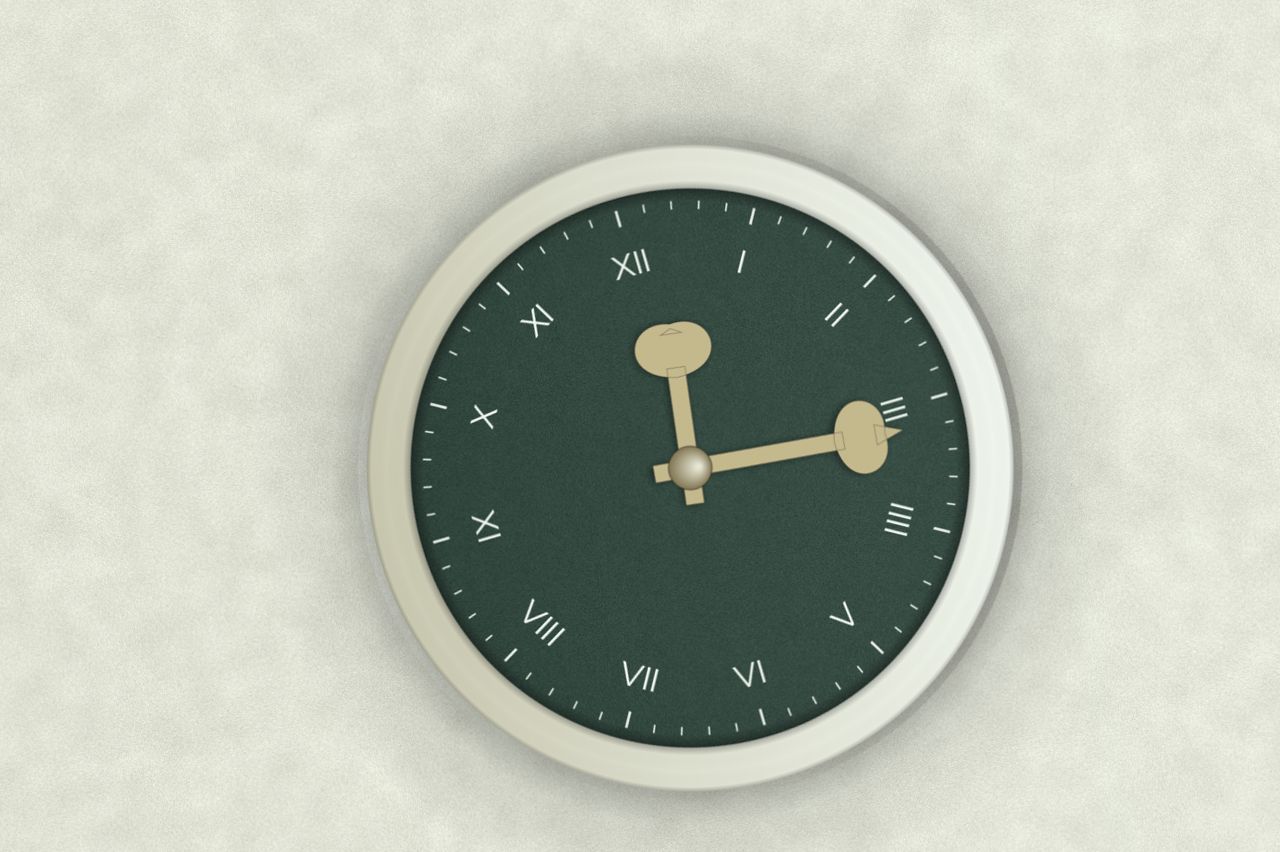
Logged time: 12 h 16 min
